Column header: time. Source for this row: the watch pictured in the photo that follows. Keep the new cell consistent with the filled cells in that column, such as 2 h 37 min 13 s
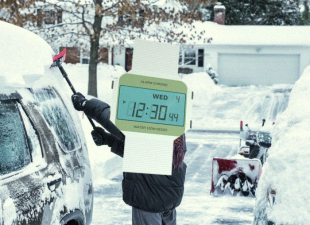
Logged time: 12 h 30 min 44 s
